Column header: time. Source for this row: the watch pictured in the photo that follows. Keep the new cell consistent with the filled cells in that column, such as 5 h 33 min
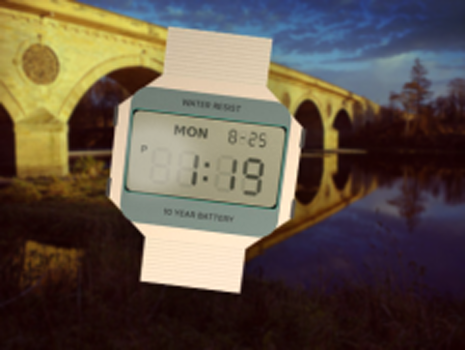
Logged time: 1 h 19 min
